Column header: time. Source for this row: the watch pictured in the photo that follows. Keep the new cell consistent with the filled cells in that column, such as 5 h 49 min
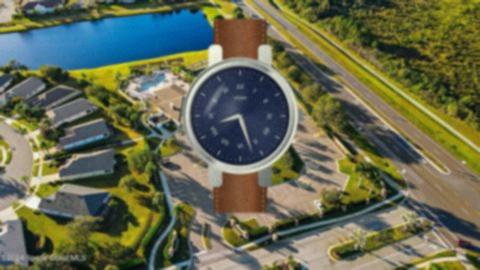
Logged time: 8 h 27 min
